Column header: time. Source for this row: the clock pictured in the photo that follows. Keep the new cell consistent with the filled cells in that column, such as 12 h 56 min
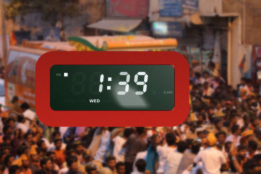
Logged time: 1 h 39 min
